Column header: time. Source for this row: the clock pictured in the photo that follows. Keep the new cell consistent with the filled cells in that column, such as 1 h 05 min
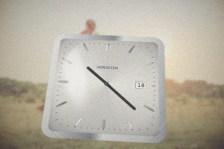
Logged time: 10 h 22 min
